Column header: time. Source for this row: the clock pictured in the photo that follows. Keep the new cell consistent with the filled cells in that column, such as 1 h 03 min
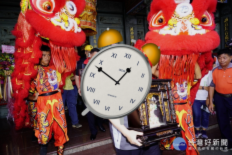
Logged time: 12 h 48 min
